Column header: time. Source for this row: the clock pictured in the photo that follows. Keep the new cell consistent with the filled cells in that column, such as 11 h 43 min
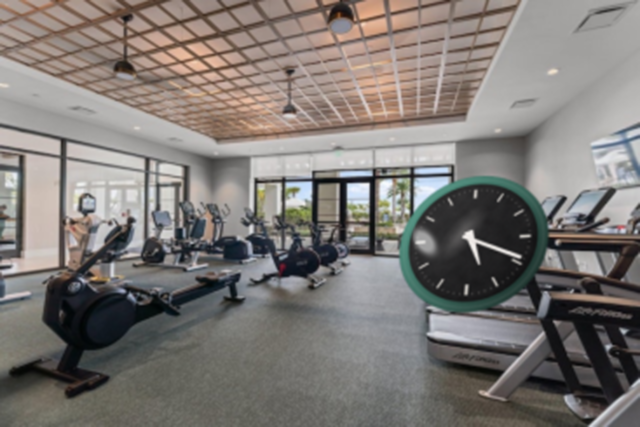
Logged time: 5 h 19 min
